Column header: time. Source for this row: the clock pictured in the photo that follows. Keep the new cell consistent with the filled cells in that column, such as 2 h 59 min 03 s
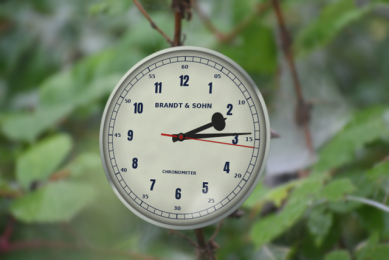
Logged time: 2 h 14 min 16 s
